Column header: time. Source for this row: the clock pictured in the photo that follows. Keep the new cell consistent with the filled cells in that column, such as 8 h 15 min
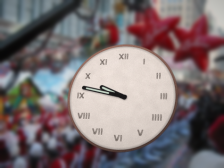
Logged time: 9 h 47 min
